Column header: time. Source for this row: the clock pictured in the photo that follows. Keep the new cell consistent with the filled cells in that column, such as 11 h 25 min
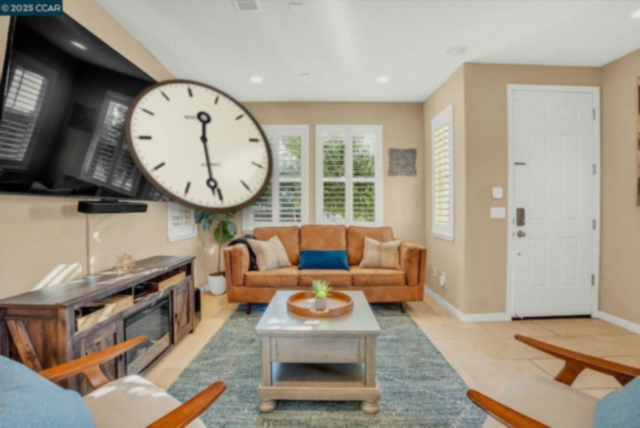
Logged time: 12 h 31 min
